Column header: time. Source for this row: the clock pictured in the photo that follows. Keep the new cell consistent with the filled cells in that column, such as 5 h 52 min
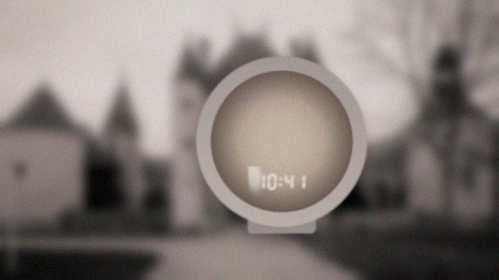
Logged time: 10 h 41 min
